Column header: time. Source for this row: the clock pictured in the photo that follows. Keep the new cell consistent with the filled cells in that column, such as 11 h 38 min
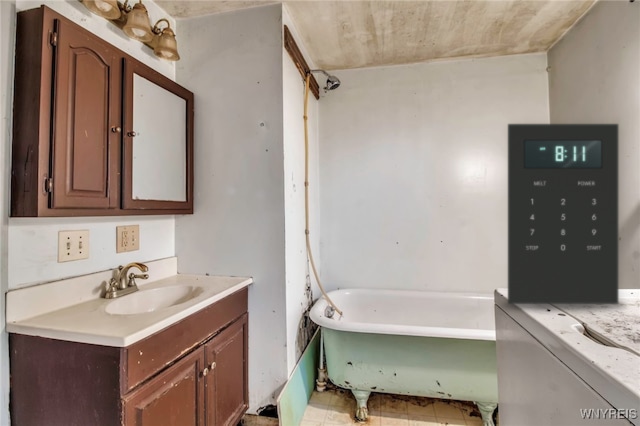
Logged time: 8 h 11 min
